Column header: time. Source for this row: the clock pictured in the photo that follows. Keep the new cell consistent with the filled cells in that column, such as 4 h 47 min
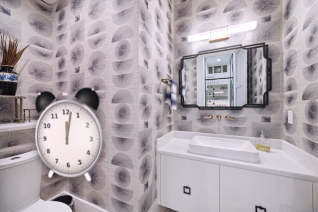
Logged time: 12 h 02 min
